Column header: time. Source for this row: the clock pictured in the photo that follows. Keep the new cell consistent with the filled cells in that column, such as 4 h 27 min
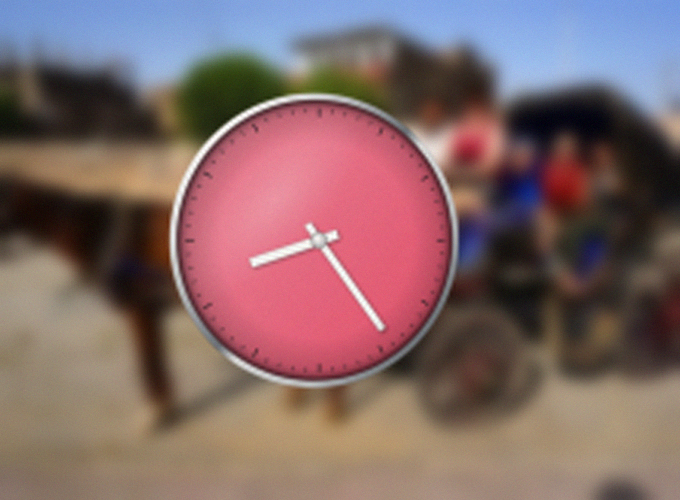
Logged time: 8 h 24 min
